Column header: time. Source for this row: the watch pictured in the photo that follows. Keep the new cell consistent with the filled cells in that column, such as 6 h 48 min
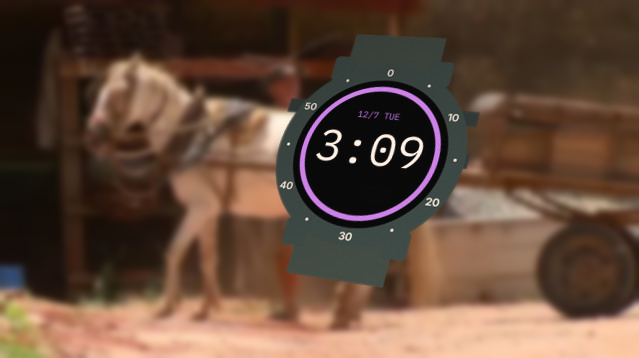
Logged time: 3 h 09 min
